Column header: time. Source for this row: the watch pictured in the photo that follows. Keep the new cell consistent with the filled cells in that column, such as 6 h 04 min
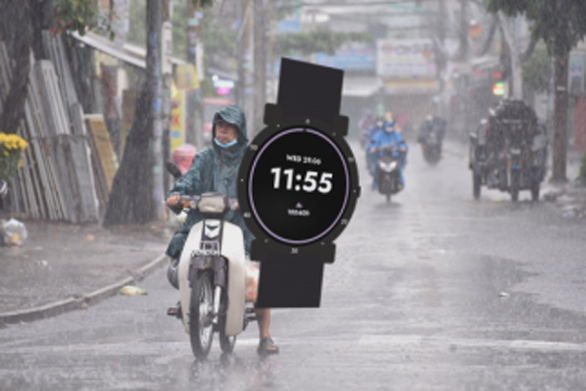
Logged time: 11 h 55 min
